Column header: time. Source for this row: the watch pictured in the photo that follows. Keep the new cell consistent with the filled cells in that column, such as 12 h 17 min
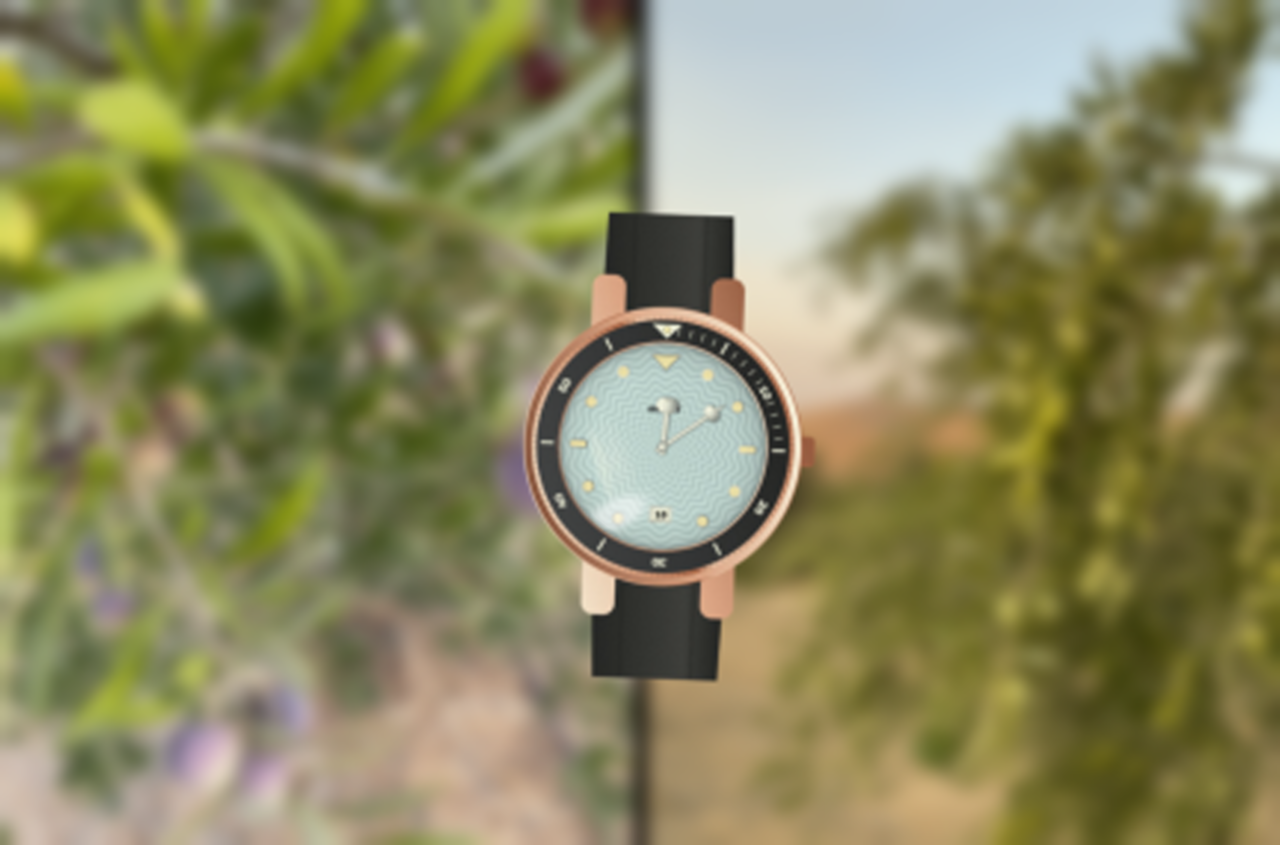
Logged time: 12 h 09 min
